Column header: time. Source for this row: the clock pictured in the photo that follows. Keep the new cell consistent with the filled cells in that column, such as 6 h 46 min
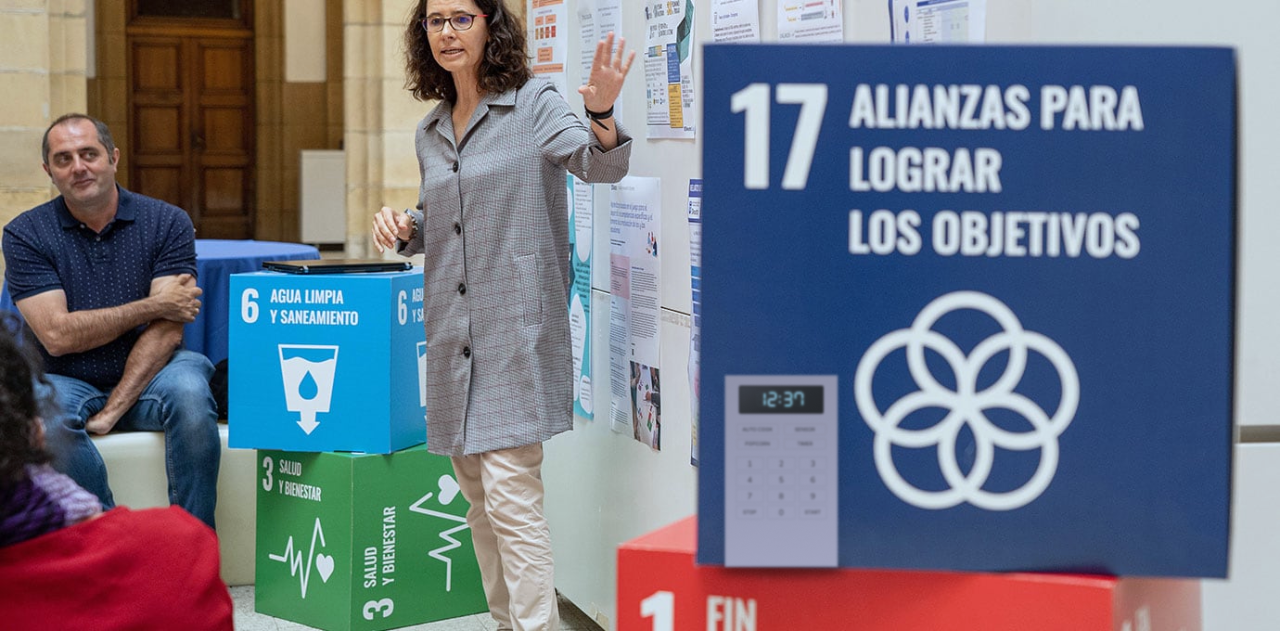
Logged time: 12 h 37 min
